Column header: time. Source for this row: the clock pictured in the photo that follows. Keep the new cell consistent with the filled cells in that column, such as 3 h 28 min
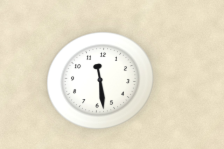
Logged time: 11 h 28 min
